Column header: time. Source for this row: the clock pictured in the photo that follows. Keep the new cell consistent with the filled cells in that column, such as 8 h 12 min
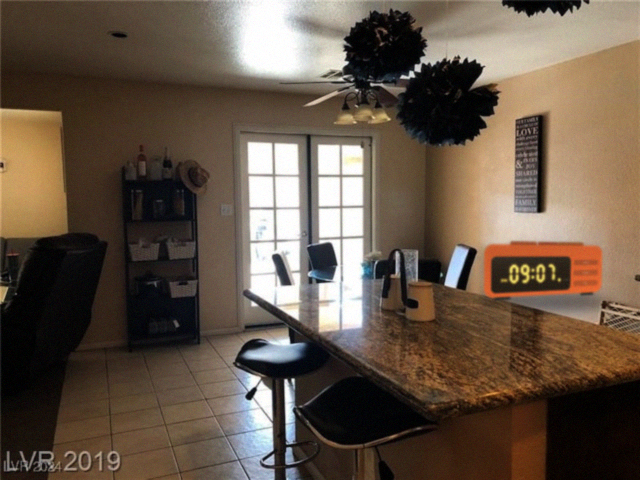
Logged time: 9 h 07 min
